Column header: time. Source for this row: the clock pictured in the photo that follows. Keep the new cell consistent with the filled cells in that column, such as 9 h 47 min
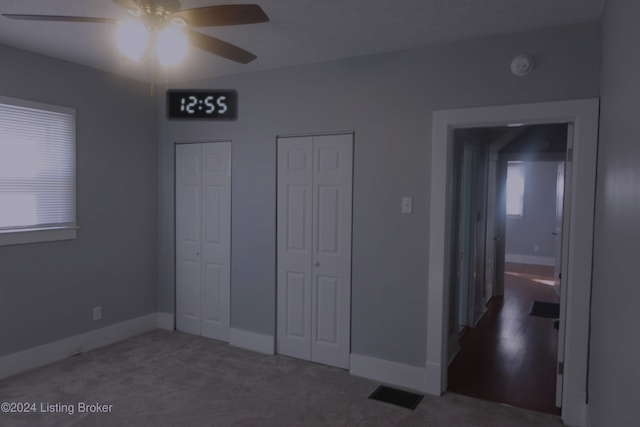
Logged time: 12 h 55 min
